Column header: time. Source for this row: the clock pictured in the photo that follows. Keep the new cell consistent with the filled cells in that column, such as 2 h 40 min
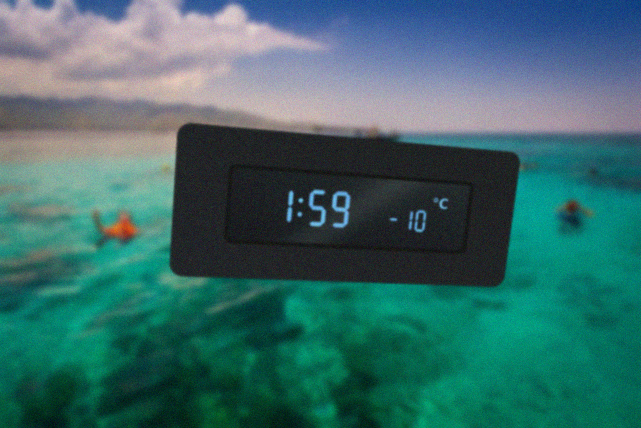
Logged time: 1 h 59 min
